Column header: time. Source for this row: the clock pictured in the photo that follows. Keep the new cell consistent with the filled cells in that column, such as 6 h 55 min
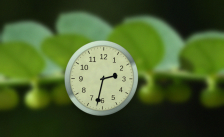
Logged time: 2 h 32 min
